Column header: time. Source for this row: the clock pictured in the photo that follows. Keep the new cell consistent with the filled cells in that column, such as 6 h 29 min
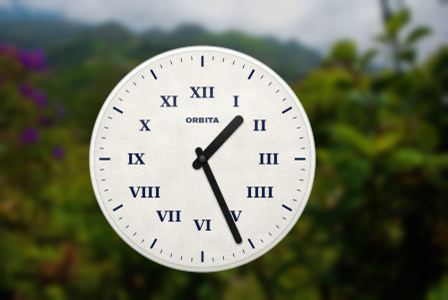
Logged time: 1 h 26 min
